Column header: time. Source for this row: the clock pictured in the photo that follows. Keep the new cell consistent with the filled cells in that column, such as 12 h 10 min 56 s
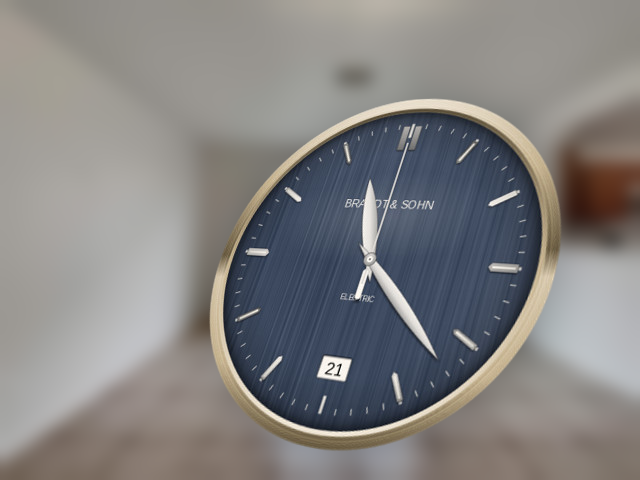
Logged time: 11 h 22 min 00 s
